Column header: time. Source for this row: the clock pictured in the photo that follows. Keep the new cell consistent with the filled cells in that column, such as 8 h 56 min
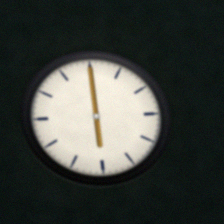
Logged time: 6 h 00 min
